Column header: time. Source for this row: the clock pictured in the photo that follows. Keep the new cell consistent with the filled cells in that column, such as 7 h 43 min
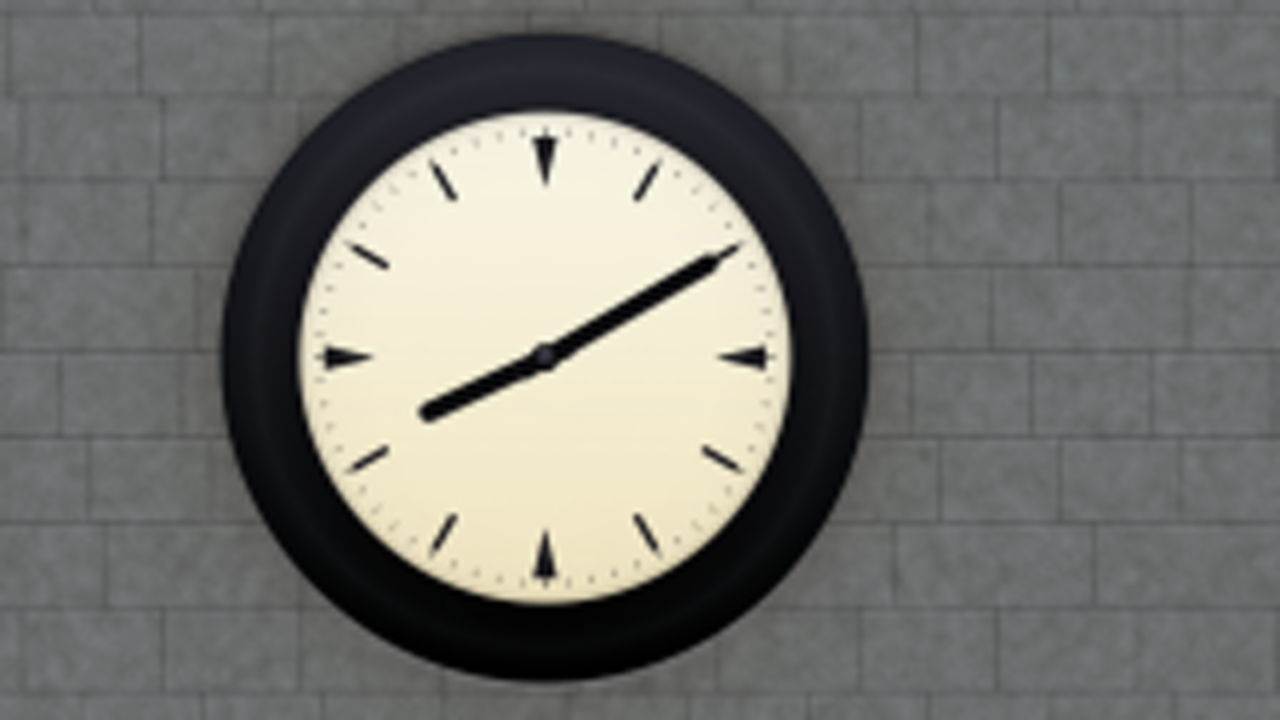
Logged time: 8 h 10 min
